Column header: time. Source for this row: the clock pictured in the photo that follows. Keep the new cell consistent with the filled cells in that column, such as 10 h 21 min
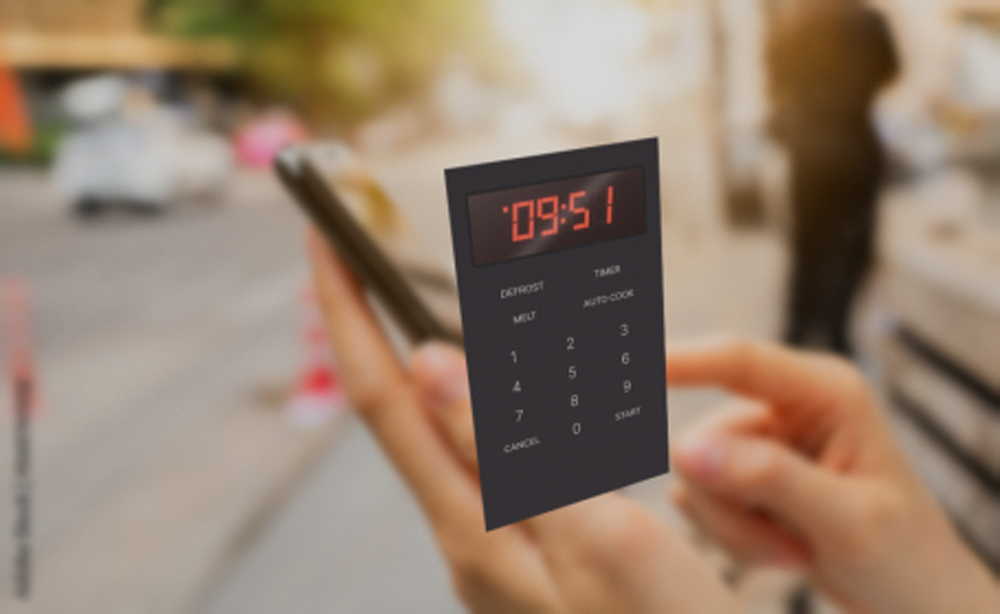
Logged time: 9 h 51 min
